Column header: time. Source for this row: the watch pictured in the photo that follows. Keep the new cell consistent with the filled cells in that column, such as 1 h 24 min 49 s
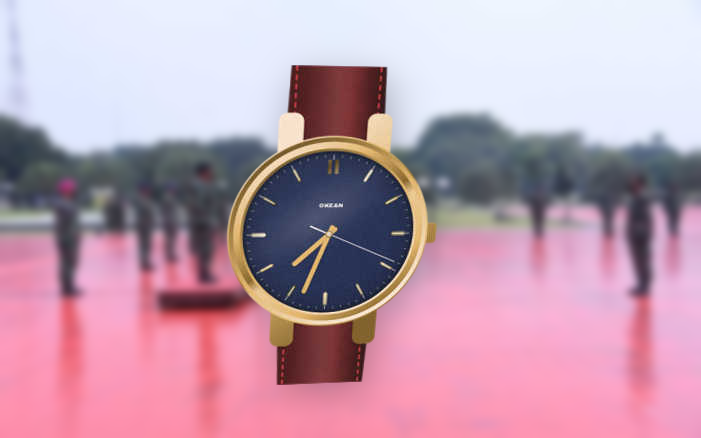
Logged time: 7 h 33 min 19 s
